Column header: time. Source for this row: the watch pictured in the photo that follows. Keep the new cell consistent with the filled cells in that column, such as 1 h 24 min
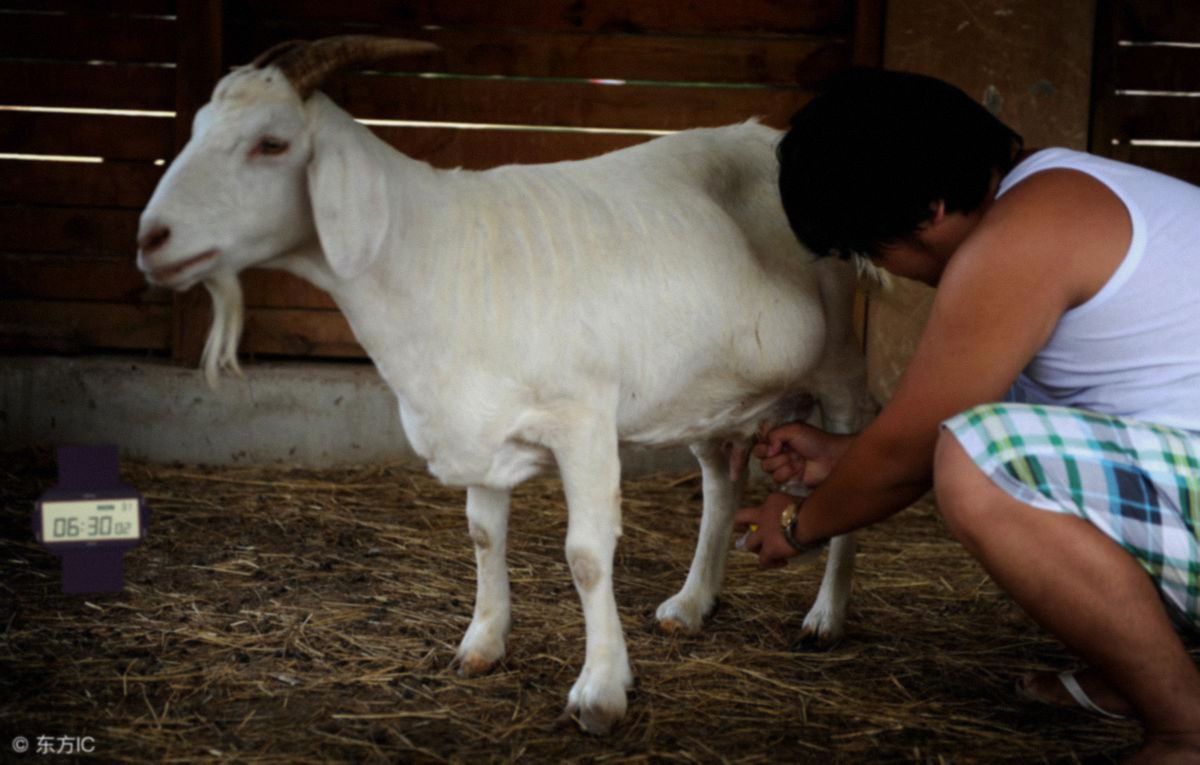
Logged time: 6 h 30 min
